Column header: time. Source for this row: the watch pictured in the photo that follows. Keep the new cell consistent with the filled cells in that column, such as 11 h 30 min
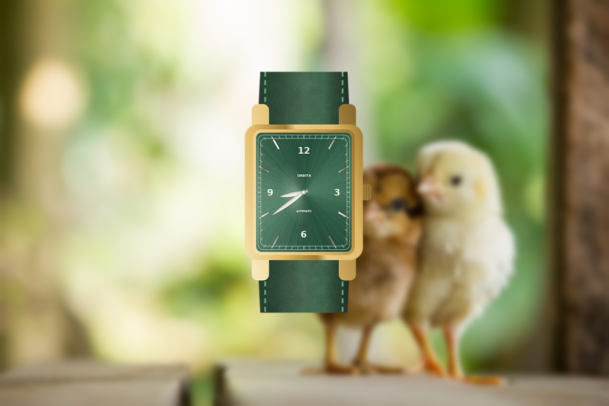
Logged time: 8 h 39 min
